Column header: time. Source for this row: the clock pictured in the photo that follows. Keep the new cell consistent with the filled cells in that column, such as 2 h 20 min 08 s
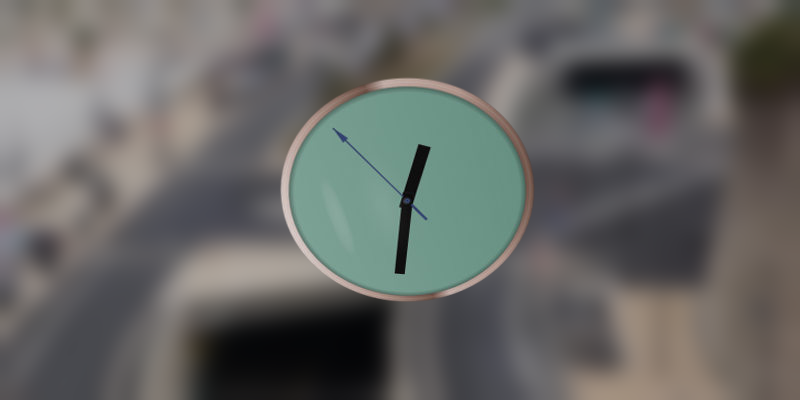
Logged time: 12 h 30 min 53 s
